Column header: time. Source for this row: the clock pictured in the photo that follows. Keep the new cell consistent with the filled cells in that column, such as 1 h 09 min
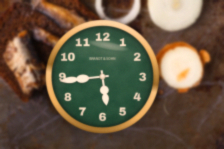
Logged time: 5 h 44 min
